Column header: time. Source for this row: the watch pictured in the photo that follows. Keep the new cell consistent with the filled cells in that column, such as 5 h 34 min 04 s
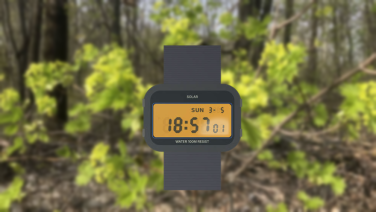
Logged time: 18 h 57 min 01 s
